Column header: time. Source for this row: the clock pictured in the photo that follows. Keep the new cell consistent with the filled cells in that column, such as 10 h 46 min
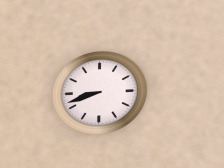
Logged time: 8 h 42 min
